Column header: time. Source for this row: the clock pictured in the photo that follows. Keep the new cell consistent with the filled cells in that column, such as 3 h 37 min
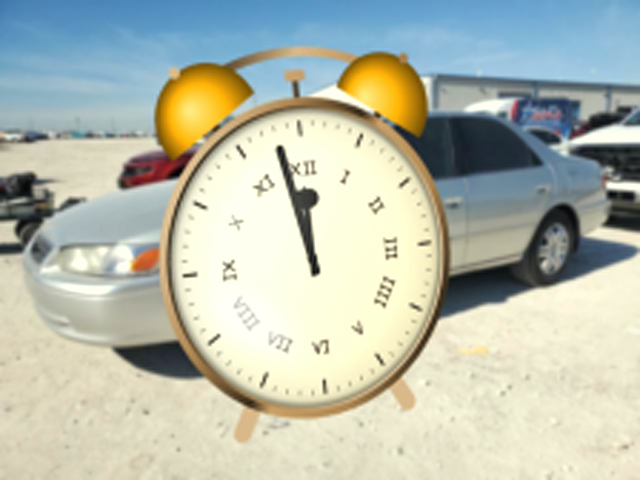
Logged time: 11 h 58 min
